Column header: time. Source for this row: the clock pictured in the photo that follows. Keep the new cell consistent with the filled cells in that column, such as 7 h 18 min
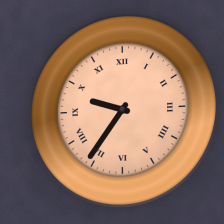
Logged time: 9 h 36 min
